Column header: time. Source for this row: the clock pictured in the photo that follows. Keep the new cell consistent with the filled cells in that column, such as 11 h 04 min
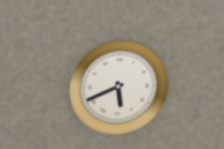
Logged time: 5 h 41 min
